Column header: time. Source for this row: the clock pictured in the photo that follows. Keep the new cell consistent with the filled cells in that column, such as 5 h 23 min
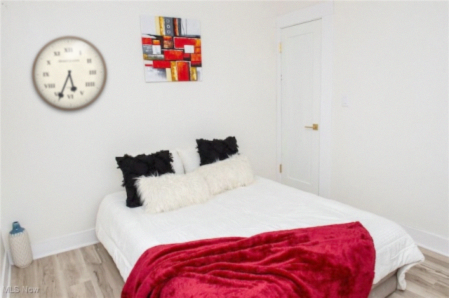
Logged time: 5 h 34 min
